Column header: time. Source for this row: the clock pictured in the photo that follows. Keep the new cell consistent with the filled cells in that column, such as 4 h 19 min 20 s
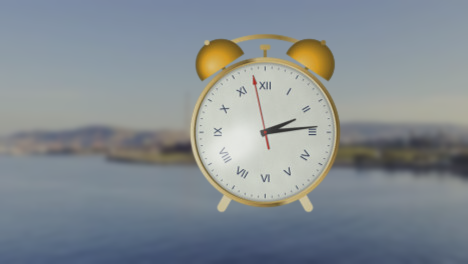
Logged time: 2 h 13 min 58 s
